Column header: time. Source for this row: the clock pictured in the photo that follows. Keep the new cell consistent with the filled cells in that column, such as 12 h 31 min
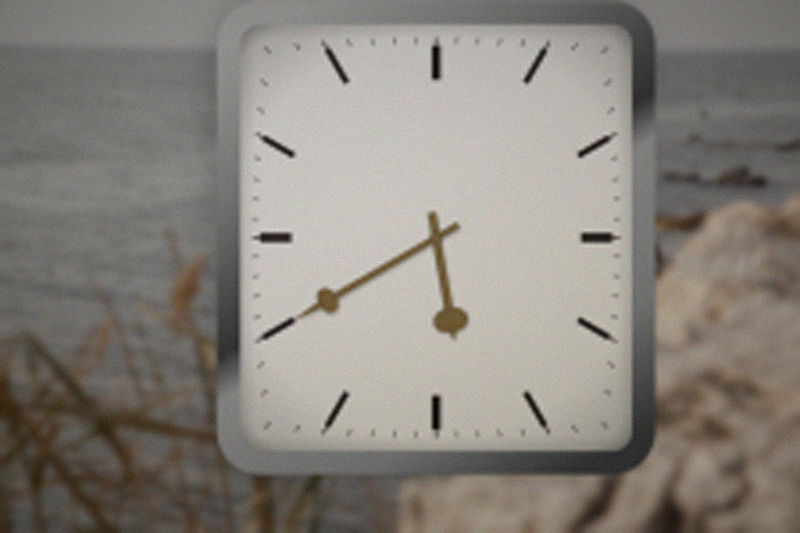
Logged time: 5 h 40 min
